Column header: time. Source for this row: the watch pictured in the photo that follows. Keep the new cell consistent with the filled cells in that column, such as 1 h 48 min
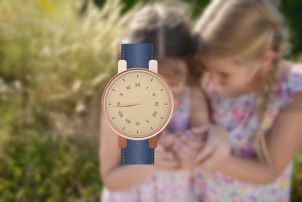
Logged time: 8 h 44 min
